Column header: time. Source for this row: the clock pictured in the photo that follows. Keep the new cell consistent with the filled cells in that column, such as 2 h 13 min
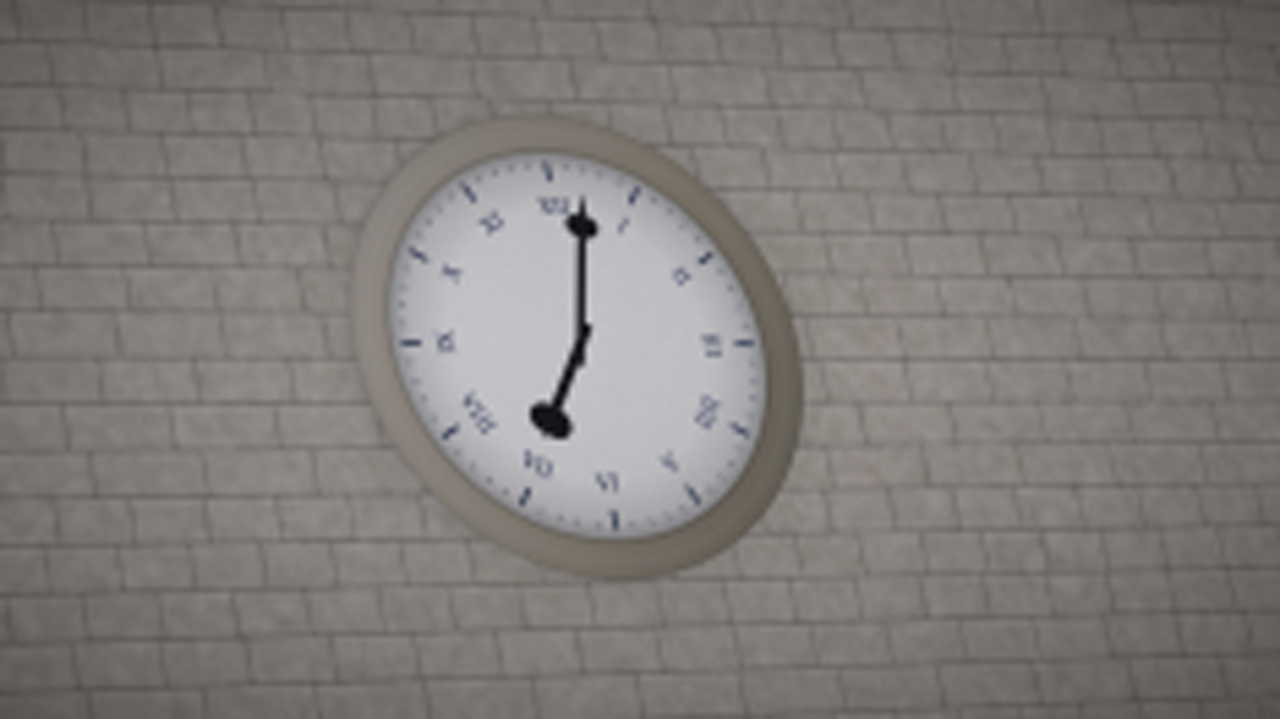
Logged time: 7 h 02 min
